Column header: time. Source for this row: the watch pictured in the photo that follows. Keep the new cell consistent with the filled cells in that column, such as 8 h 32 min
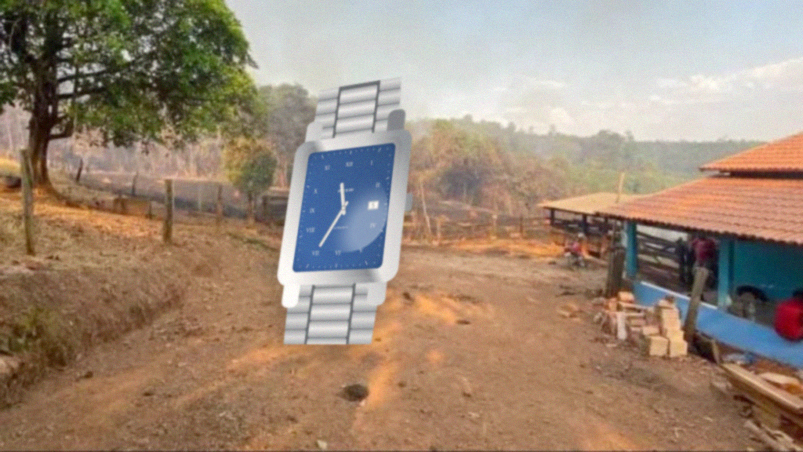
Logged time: 11 h 35 min
